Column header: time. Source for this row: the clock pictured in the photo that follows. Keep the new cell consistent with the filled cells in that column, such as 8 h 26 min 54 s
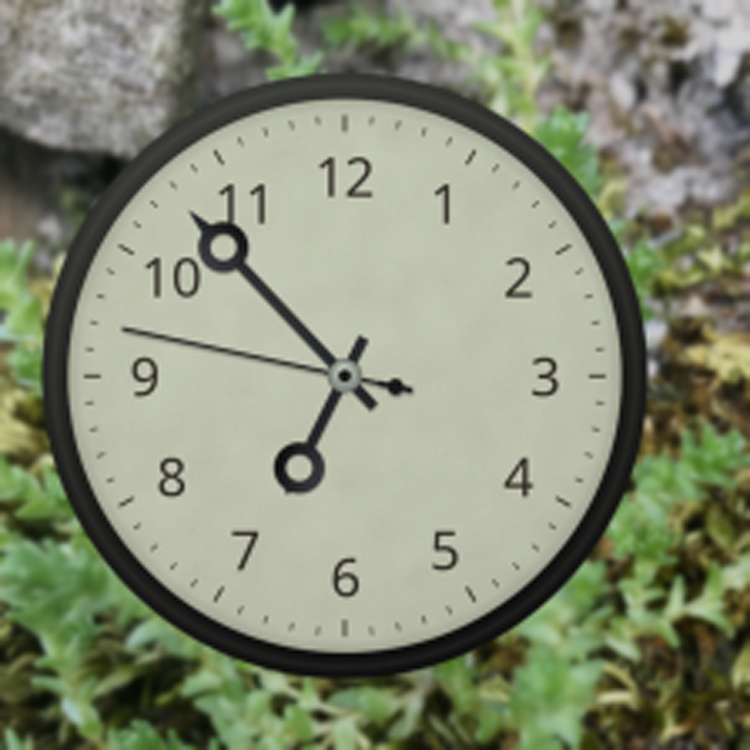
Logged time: 6 h 52 min 47 s
